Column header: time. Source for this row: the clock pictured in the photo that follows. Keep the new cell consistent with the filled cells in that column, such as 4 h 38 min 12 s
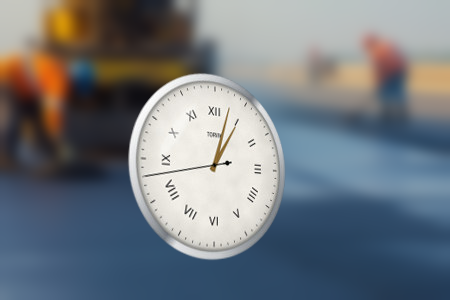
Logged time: 1 h 02 min 43 s
